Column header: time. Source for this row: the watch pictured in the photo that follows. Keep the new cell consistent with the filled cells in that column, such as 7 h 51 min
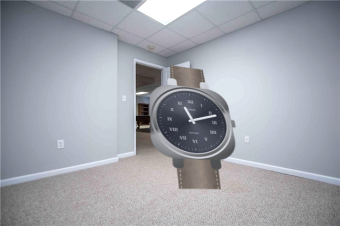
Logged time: 11 h 12 min
